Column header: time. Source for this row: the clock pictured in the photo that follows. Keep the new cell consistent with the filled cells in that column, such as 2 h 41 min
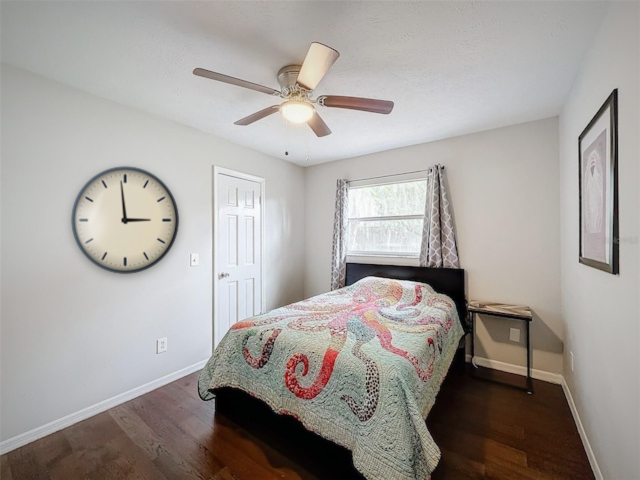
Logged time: 2 h 59 min
